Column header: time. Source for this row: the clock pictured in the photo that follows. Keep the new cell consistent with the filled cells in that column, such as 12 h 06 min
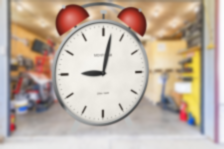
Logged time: 9 h 02 min
